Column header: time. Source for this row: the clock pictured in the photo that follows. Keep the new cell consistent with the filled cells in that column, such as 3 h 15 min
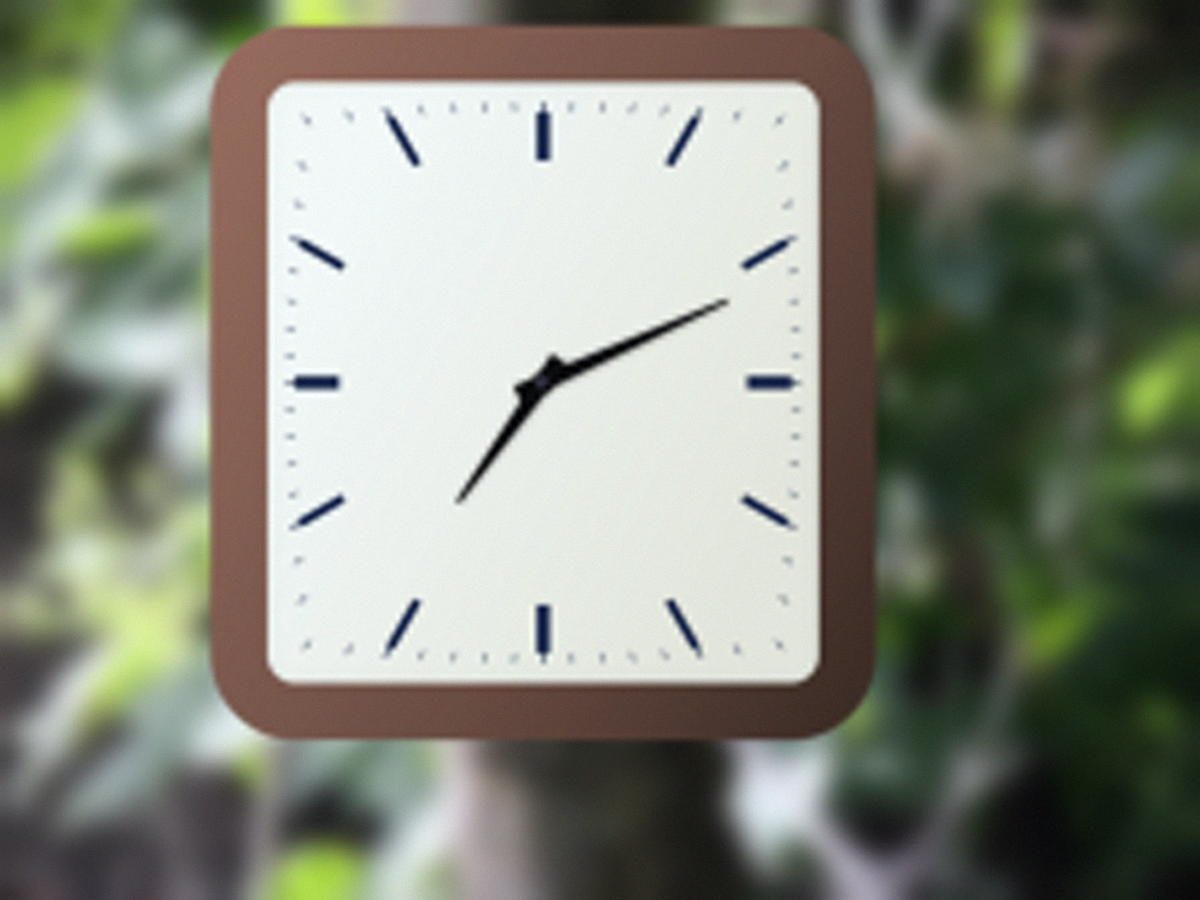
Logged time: 7 h 11 min
